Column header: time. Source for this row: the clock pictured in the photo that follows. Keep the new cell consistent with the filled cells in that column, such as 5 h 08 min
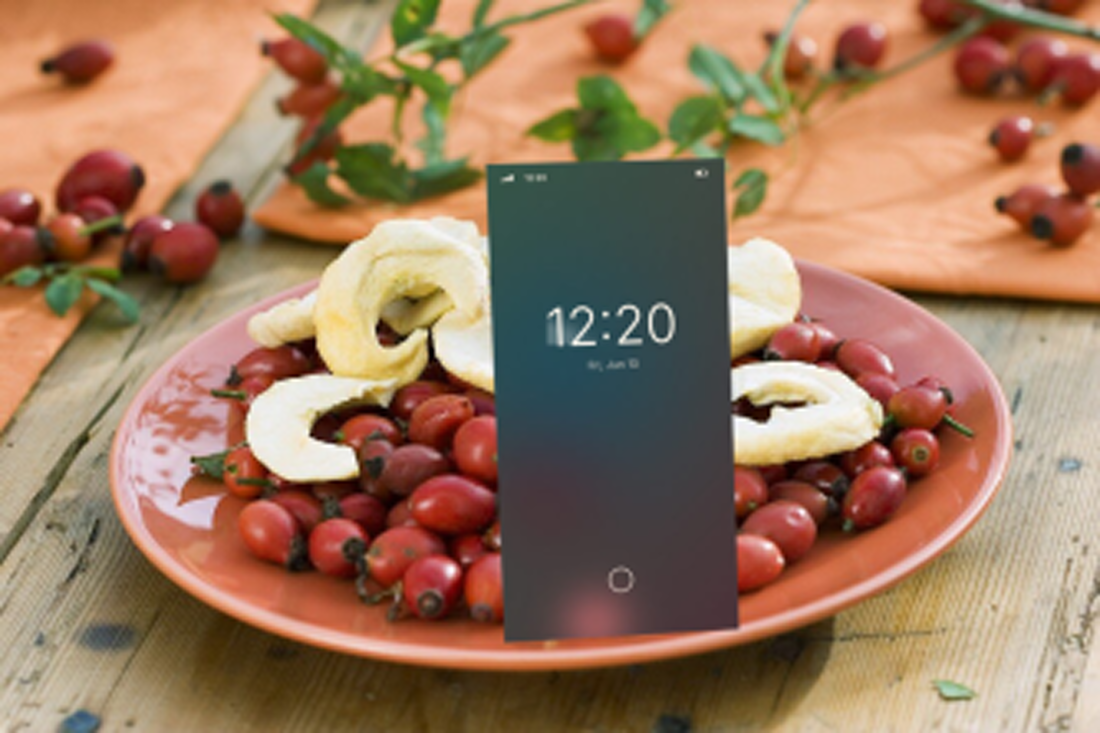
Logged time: 12 h 20 min
